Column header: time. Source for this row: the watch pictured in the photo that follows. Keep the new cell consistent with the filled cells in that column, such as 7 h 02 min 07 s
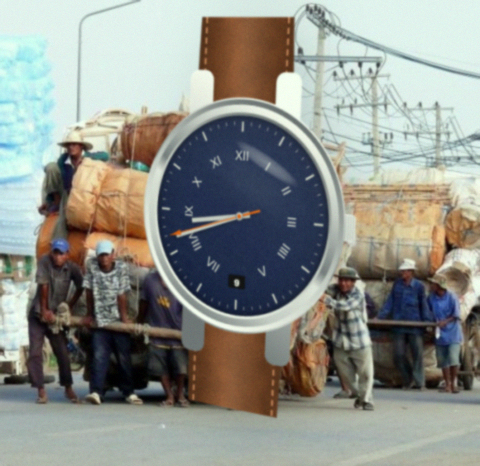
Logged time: 8 h 41 min 42 s
